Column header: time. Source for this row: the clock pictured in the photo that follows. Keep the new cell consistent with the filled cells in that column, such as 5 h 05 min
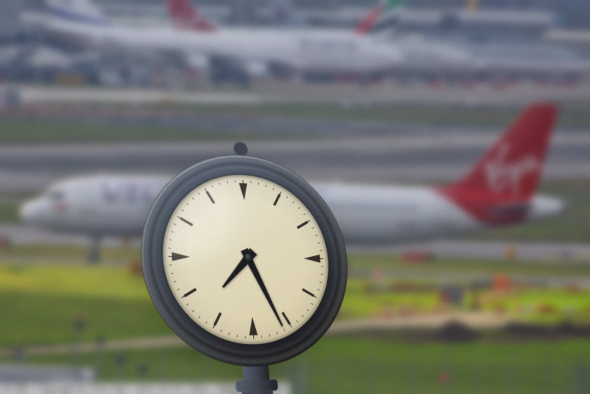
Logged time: 7 h 26 min
